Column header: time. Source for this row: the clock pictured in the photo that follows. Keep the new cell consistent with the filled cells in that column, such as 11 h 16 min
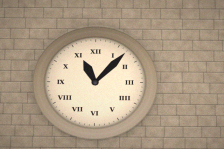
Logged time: 11 h 07 min
